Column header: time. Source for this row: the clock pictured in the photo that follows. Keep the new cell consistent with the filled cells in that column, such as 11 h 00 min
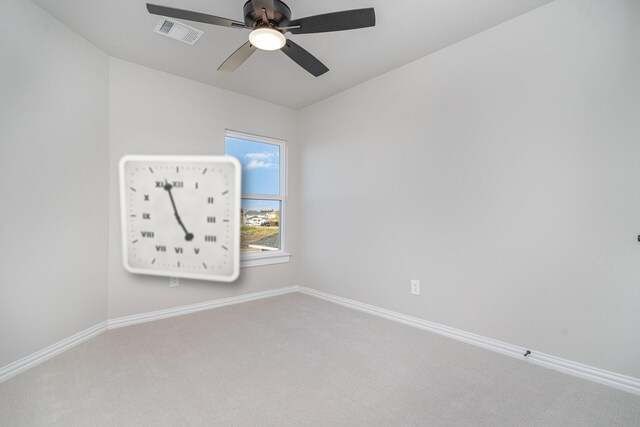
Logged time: 4 h 57 min
